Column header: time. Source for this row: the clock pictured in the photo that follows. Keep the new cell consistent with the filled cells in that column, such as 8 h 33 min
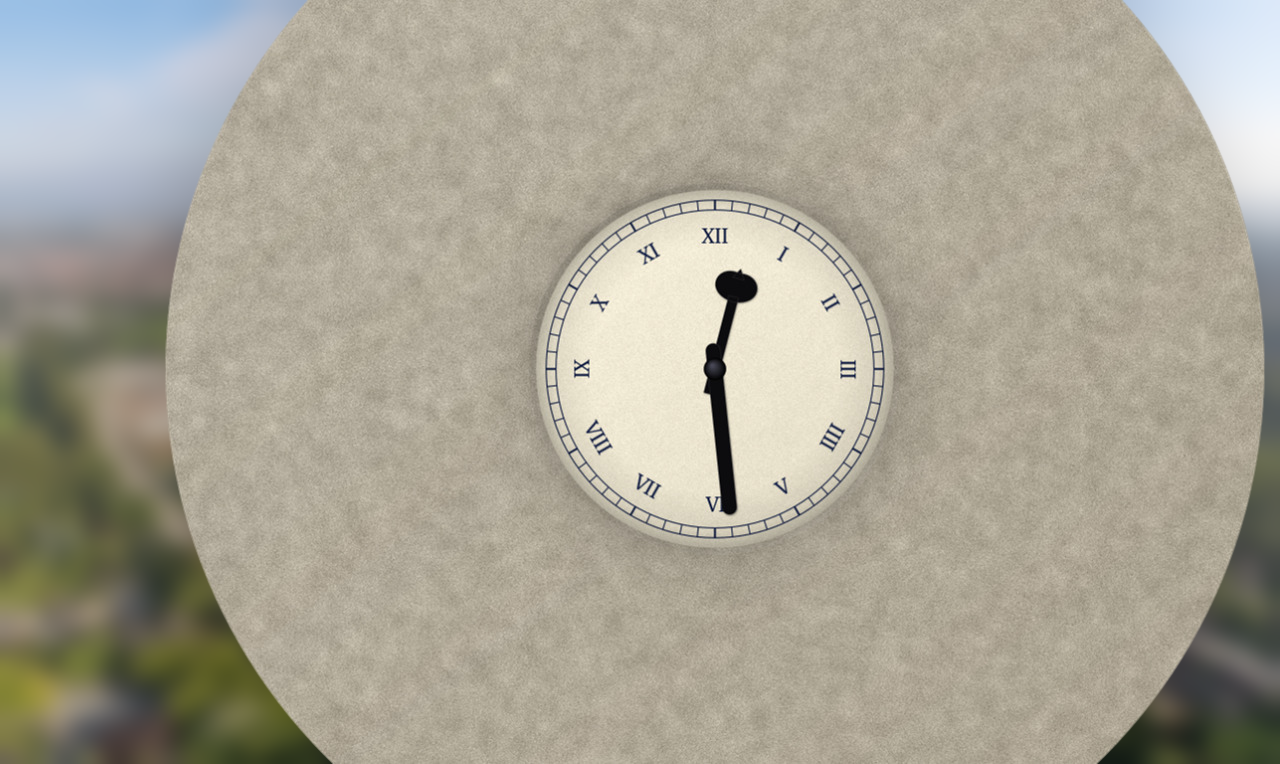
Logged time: 12 h 29 min
